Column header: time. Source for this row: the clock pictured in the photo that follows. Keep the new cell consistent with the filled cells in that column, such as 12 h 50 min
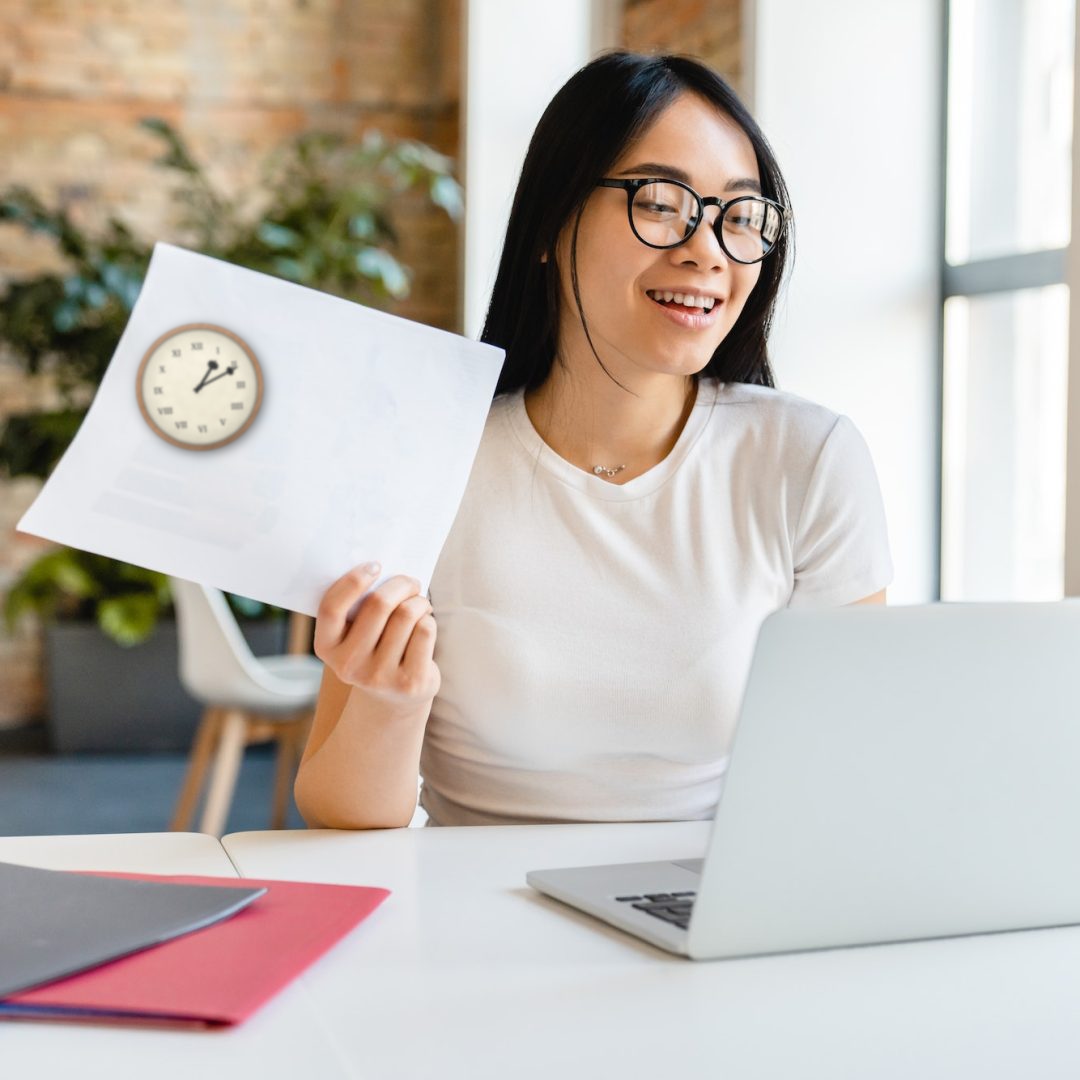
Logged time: 1 h 11 min
